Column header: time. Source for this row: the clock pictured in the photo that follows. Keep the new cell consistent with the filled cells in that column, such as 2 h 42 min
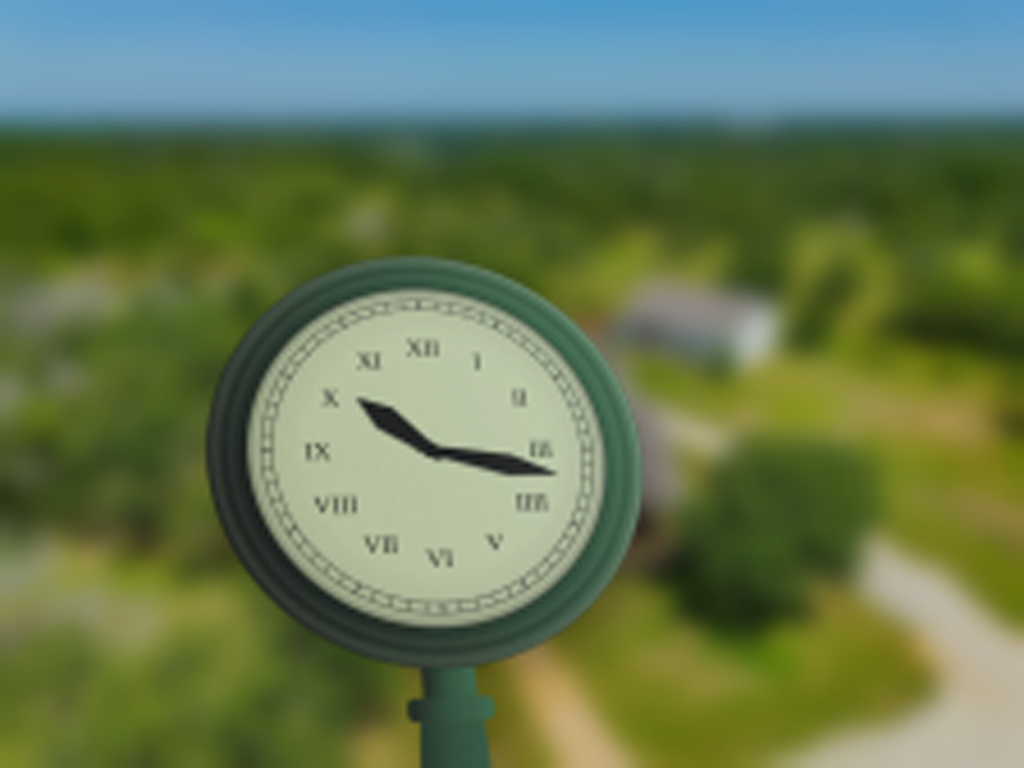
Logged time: 10 h 17 min
